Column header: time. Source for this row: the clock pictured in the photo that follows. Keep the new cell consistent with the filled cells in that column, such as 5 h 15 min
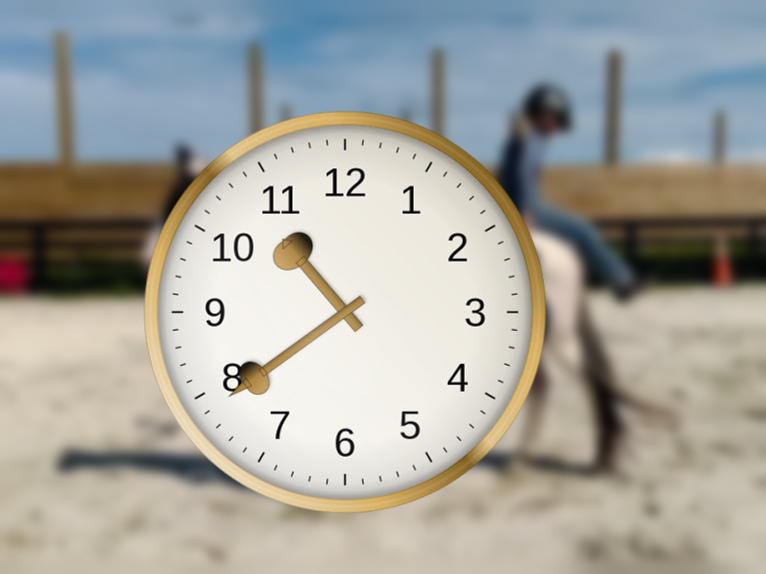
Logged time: 10 h 39 min
